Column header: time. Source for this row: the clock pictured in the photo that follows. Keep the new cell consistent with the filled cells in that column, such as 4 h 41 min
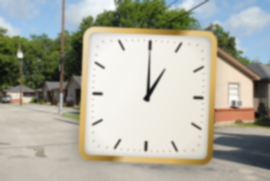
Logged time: 1 h 00 min
